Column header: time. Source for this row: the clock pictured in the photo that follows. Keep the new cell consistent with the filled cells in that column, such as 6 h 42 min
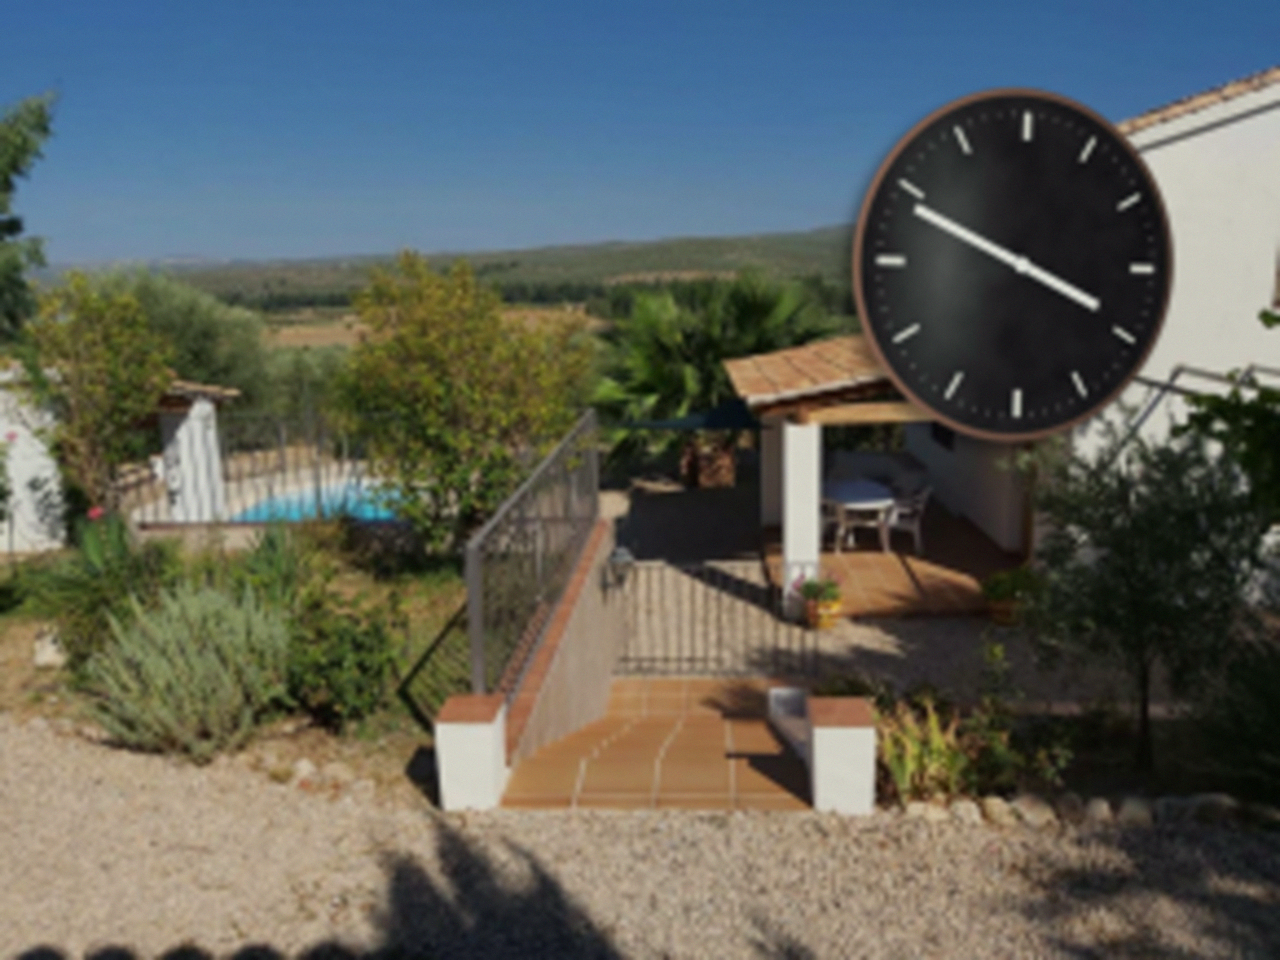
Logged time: 3 h 49 min
